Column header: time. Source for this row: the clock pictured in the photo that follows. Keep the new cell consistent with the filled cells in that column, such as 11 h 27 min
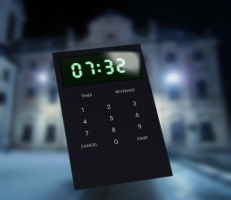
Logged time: 7 h 32 min
